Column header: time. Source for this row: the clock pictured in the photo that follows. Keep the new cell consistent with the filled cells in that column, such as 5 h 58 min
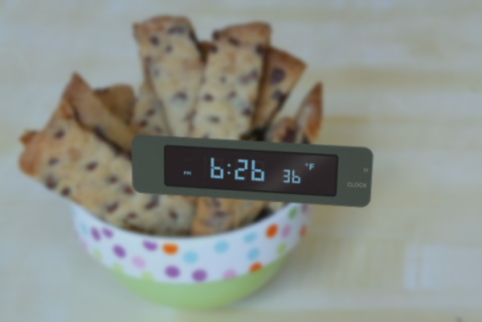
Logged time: 6 h 26 min
